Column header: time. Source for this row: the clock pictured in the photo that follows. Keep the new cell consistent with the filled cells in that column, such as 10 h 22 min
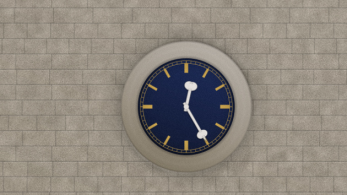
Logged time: 12 h 25 min
